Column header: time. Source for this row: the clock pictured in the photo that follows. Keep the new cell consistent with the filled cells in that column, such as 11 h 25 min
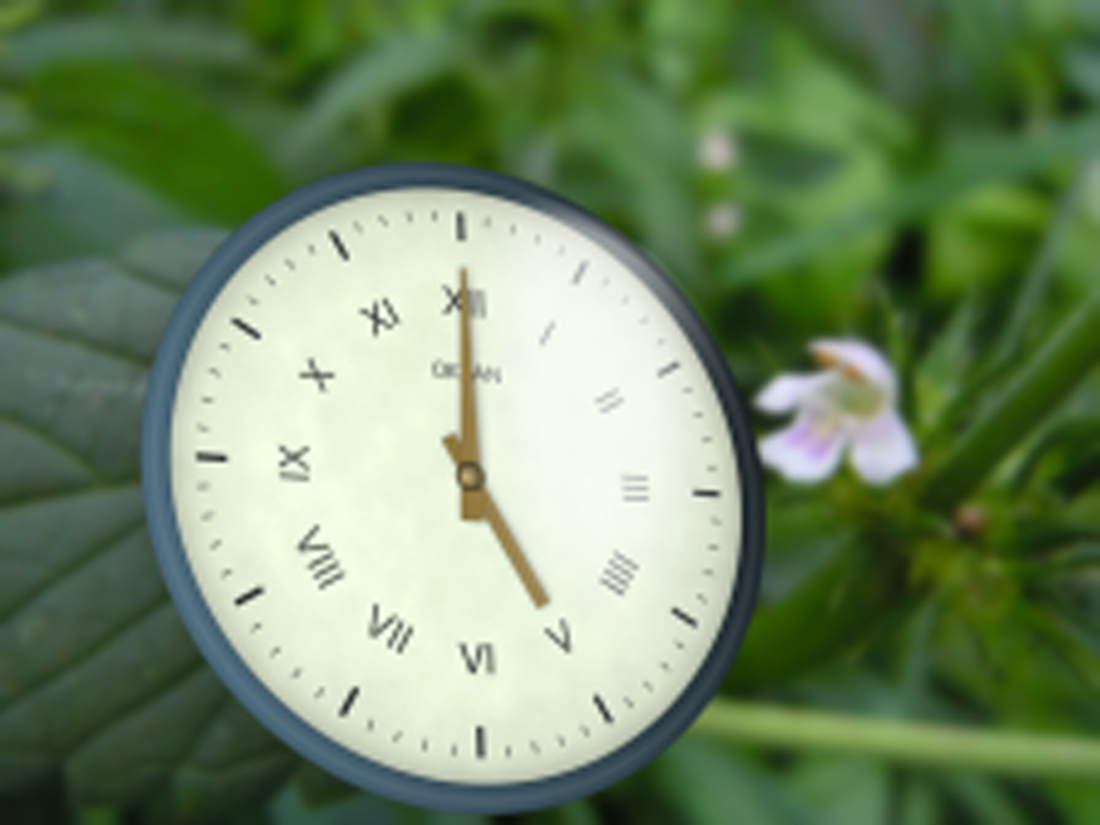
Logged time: 5 h 00 min
